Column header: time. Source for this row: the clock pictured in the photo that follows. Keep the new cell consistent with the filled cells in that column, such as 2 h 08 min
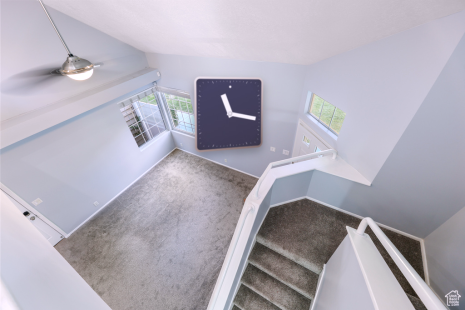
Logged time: 11 h 17 min
